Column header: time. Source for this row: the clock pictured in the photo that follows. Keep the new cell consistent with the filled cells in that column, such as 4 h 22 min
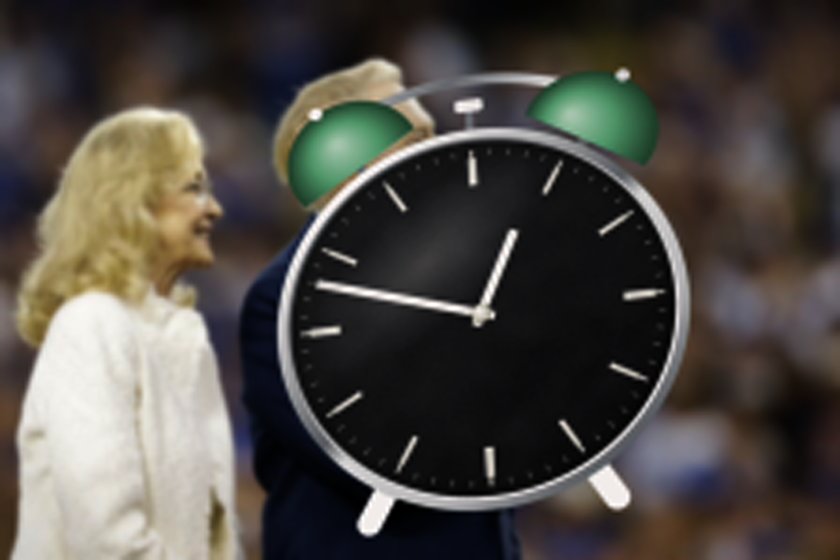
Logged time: 12 h 48 min
